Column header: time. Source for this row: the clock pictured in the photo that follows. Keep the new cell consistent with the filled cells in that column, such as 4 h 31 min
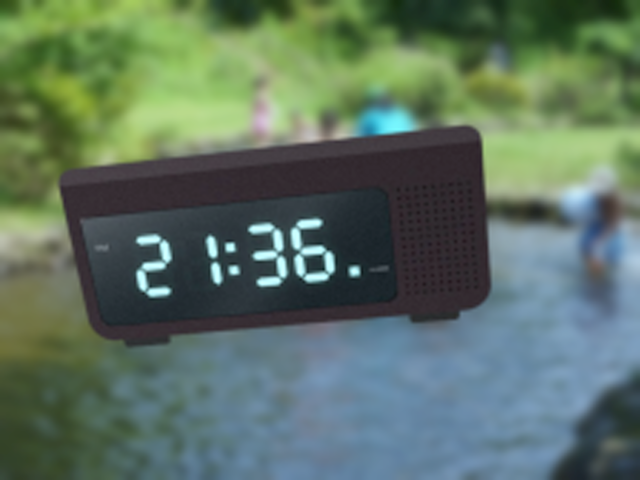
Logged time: 21 h 36 min
